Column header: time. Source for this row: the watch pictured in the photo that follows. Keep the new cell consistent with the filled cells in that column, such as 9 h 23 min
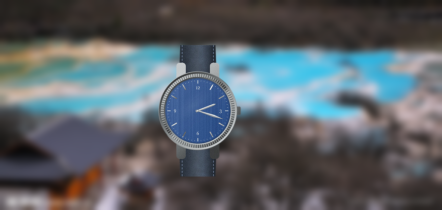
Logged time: 2 h 18 min
